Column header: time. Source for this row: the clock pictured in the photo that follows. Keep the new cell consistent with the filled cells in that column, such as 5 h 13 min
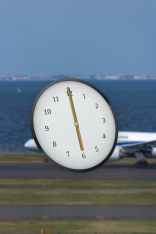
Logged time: 6 h 00 min
